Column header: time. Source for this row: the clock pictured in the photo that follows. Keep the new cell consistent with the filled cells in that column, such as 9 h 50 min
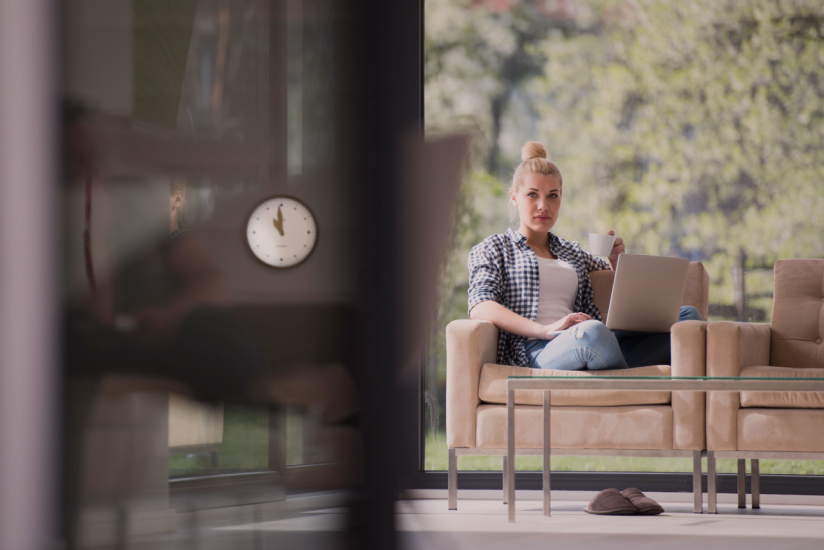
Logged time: 10 h 59 min
